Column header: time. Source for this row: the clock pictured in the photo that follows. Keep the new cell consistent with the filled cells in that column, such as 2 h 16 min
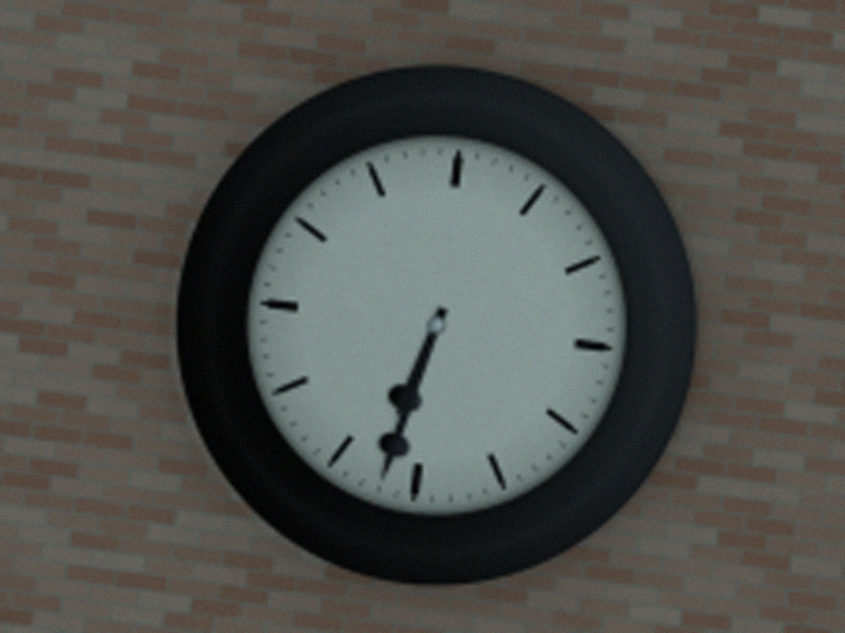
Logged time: 6 h 32 min
